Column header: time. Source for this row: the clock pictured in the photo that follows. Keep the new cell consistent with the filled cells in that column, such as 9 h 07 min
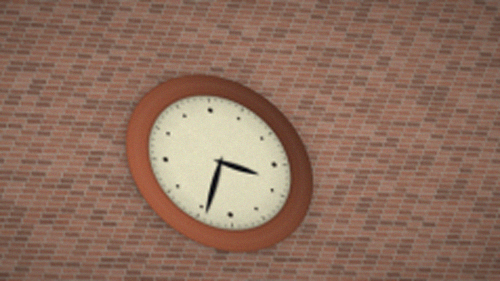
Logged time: 3 h 34 min
